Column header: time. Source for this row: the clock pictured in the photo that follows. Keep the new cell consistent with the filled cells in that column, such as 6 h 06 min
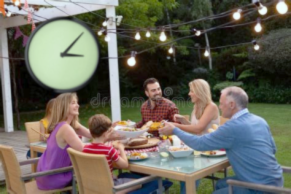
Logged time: 3 h 07 min
